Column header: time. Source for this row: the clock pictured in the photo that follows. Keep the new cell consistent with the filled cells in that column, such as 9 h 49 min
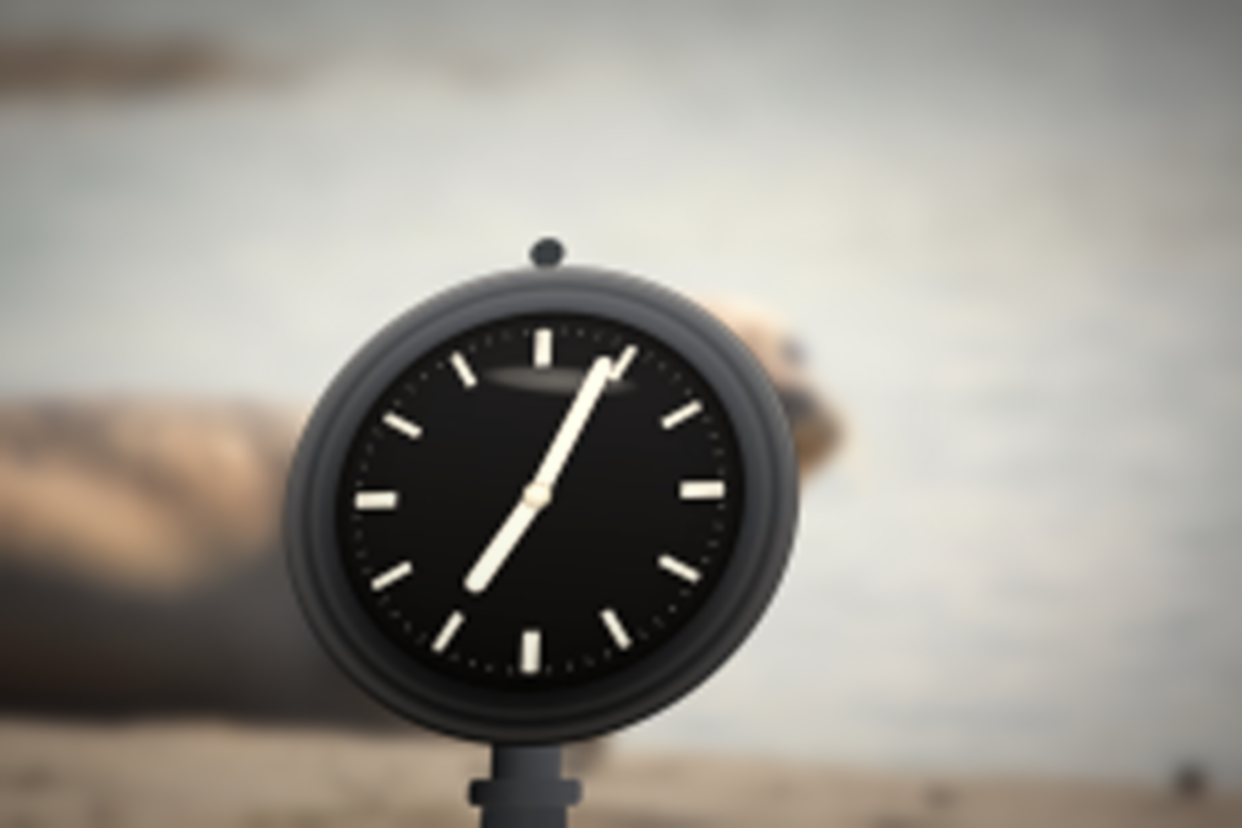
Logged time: 7 h 04 min
